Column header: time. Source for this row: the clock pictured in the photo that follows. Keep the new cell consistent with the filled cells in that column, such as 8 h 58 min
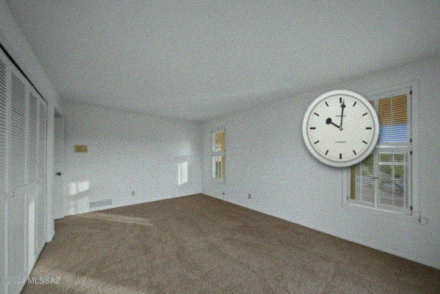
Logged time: 10 h 01 min
